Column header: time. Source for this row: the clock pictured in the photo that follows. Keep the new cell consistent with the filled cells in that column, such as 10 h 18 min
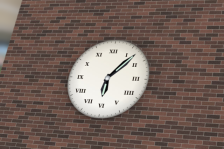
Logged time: 6 h 07 min
